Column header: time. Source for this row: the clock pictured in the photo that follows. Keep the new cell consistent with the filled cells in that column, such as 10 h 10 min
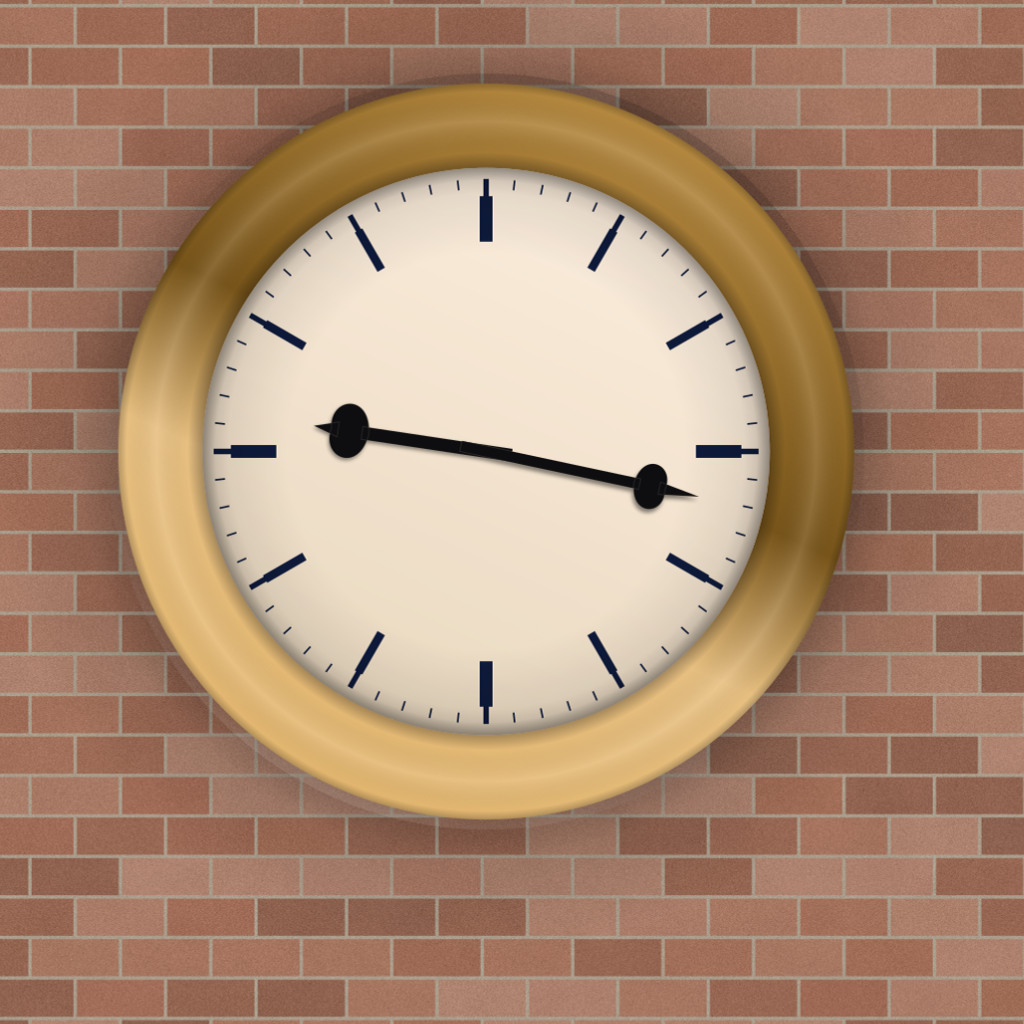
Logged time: 9 h 17 min
